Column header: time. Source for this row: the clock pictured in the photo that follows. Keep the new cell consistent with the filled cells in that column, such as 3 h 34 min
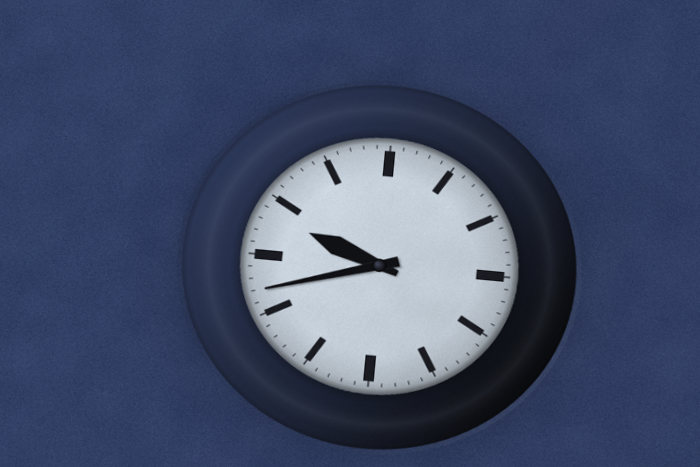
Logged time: 9 h 42 min
